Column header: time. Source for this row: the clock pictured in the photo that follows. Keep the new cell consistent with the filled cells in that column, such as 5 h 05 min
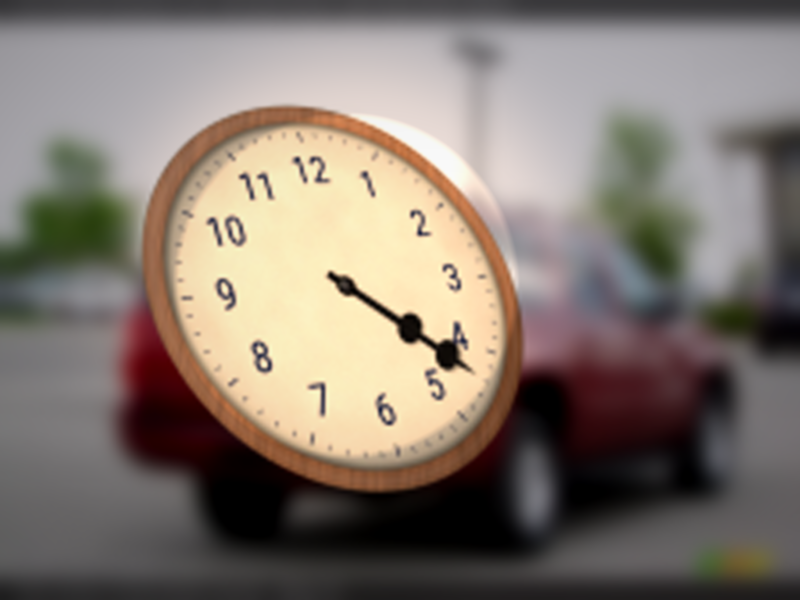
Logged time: 4 h 22 min
